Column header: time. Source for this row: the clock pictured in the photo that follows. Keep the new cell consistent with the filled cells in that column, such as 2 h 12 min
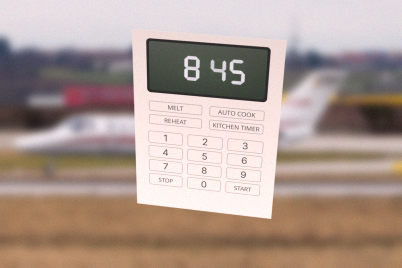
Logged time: 8 h 45 min
